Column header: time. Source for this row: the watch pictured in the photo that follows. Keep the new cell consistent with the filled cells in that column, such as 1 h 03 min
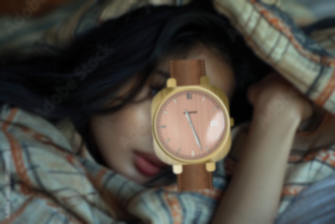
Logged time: 11 h 27 min
